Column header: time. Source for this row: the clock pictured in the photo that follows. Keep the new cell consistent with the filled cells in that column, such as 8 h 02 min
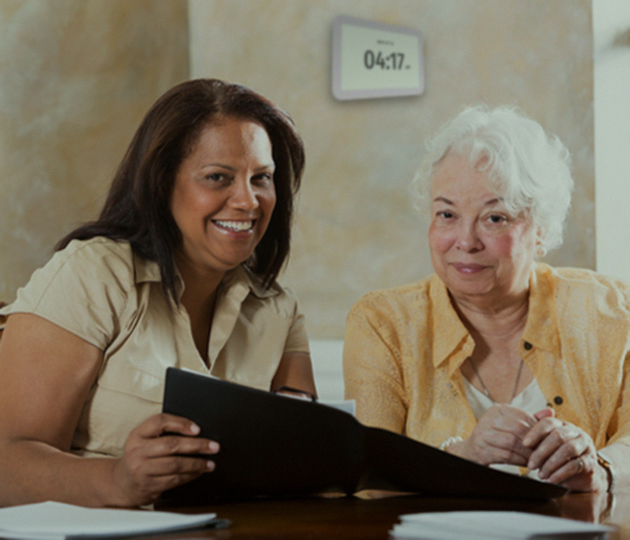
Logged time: 4 h 17 min
